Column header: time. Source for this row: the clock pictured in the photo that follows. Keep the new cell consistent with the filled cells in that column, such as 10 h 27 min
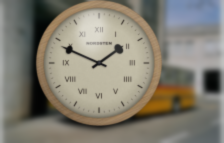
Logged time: 1 h 49 min
